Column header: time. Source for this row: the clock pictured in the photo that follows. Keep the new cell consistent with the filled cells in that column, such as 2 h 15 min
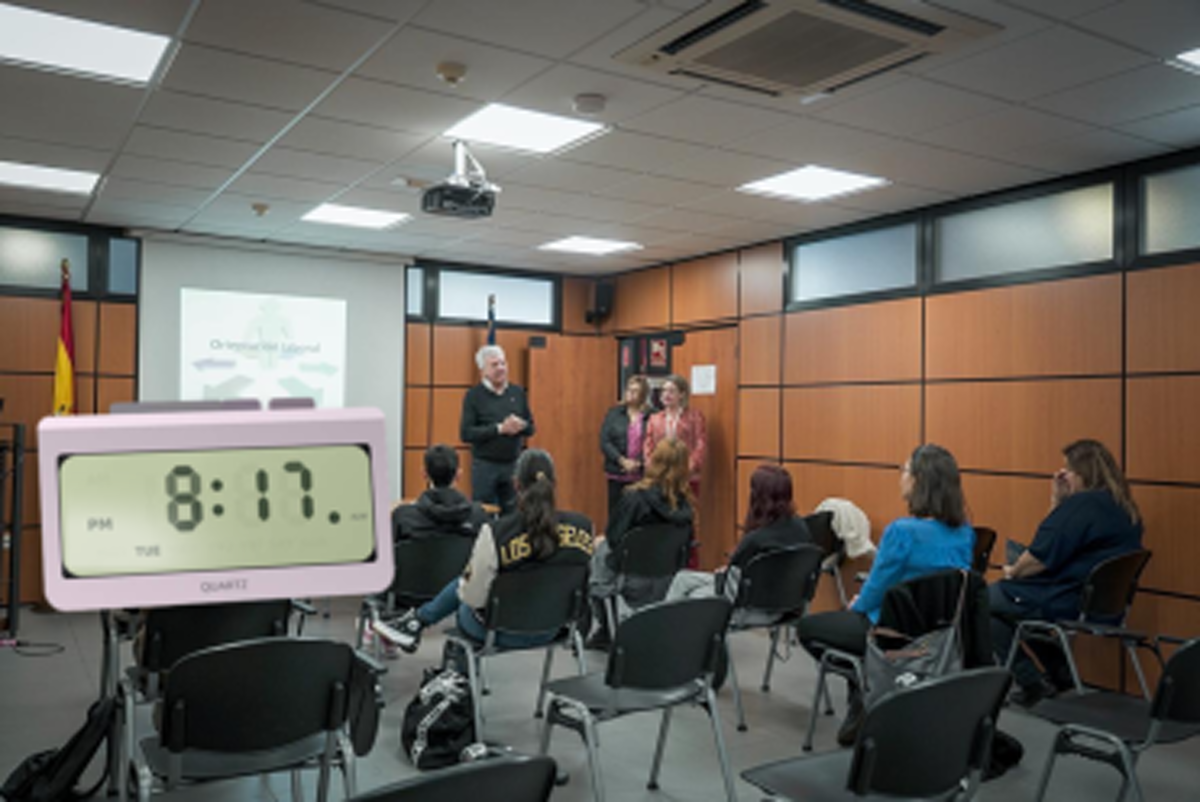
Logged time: 8 h 17 min
